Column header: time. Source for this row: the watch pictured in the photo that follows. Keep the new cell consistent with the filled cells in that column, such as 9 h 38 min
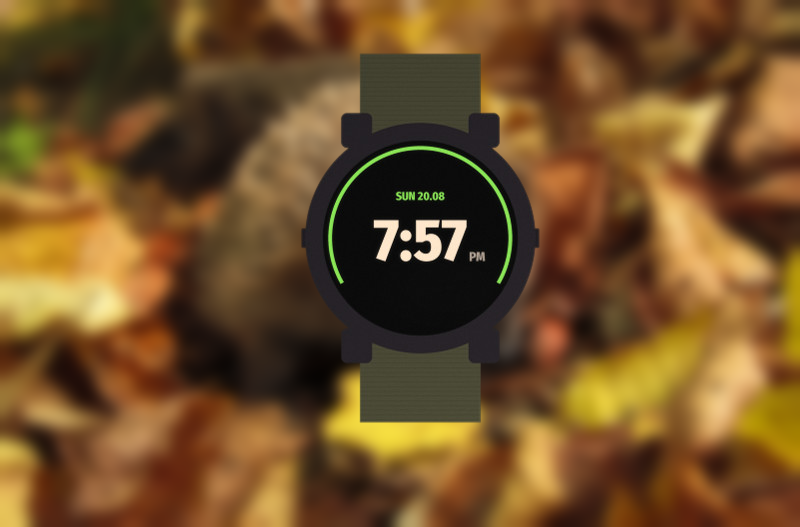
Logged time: 7 h 57 min
